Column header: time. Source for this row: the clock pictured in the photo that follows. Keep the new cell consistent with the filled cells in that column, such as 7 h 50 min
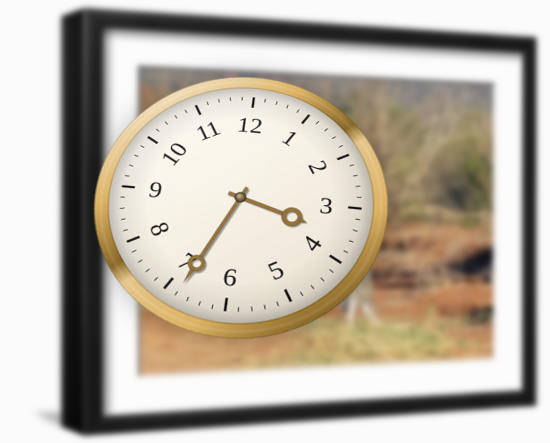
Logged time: 3 h 34 min
